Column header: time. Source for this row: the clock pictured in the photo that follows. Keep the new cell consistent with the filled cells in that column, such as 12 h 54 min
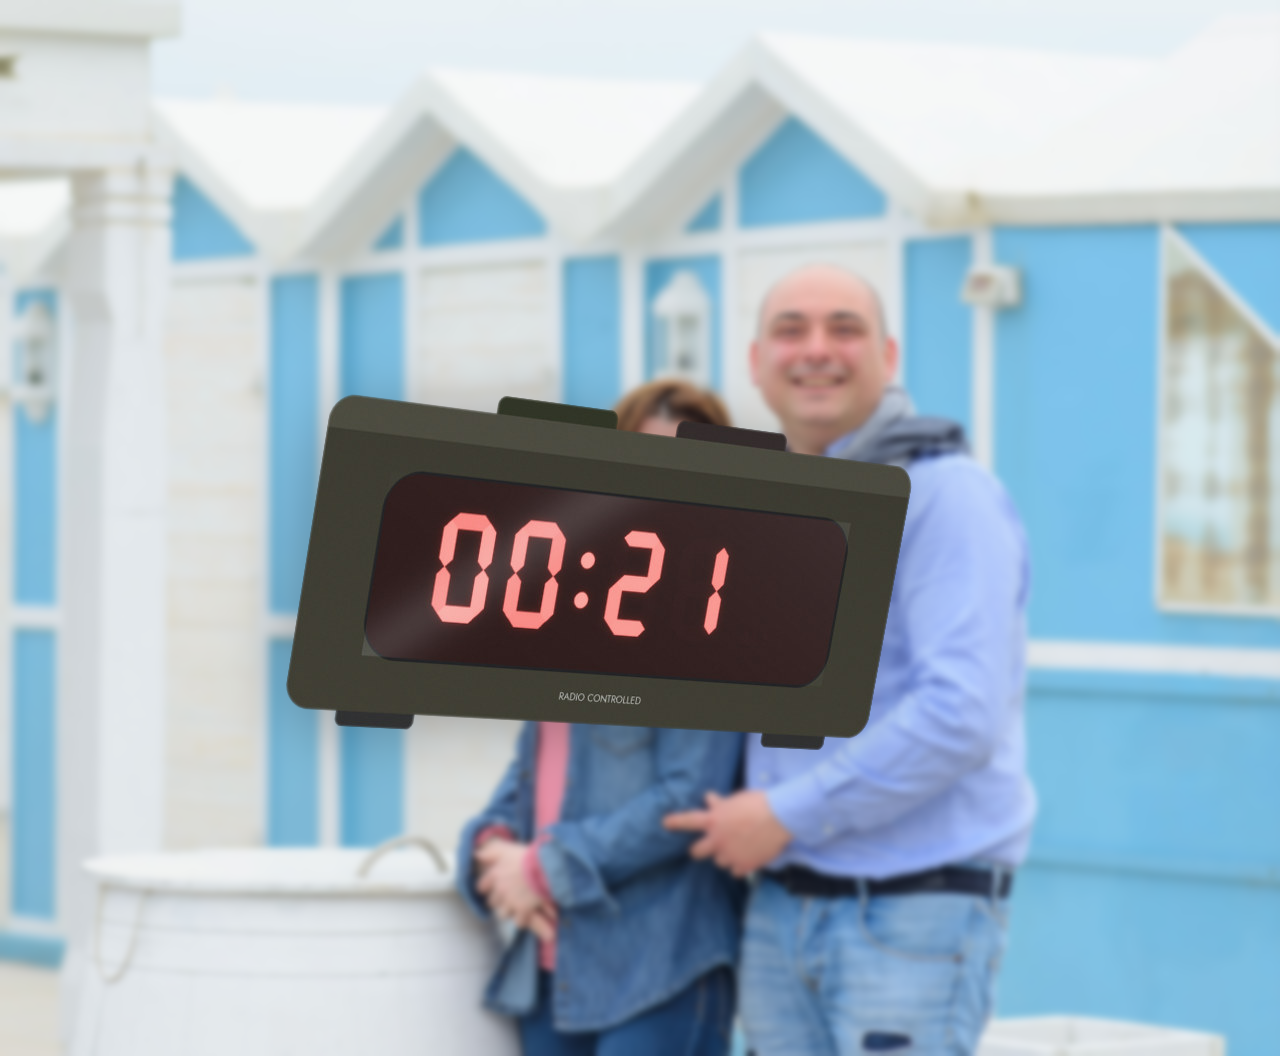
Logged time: 0 h 21 min
